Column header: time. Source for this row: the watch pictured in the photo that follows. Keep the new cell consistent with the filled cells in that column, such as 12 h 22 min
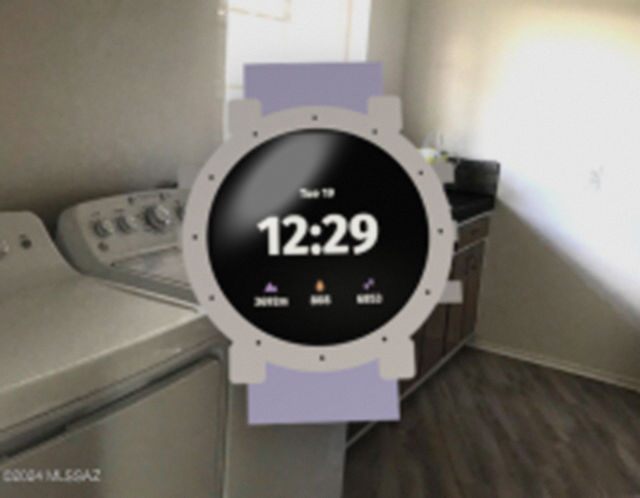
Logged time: 12 h 29 min
